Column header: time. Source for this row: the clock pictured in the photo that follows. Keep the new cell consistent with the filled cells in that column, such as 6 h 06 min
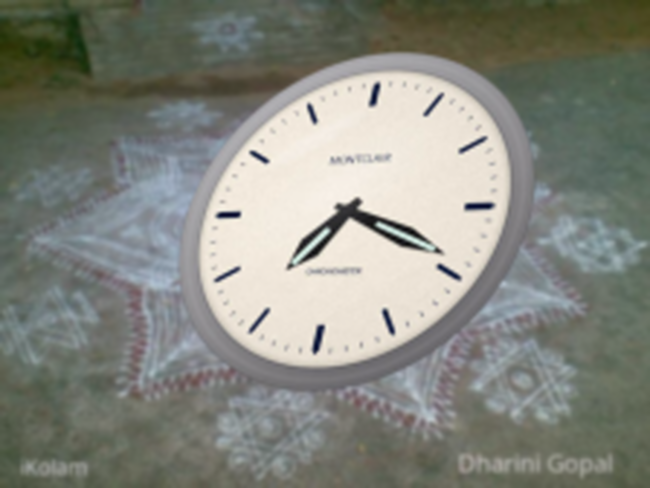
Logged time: 7 h 19 min
